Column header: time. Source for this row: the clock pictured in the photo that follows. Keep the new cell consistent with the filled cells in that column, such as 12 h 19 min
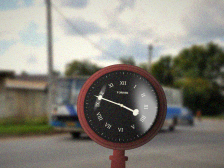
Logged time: 3 h 48 min
